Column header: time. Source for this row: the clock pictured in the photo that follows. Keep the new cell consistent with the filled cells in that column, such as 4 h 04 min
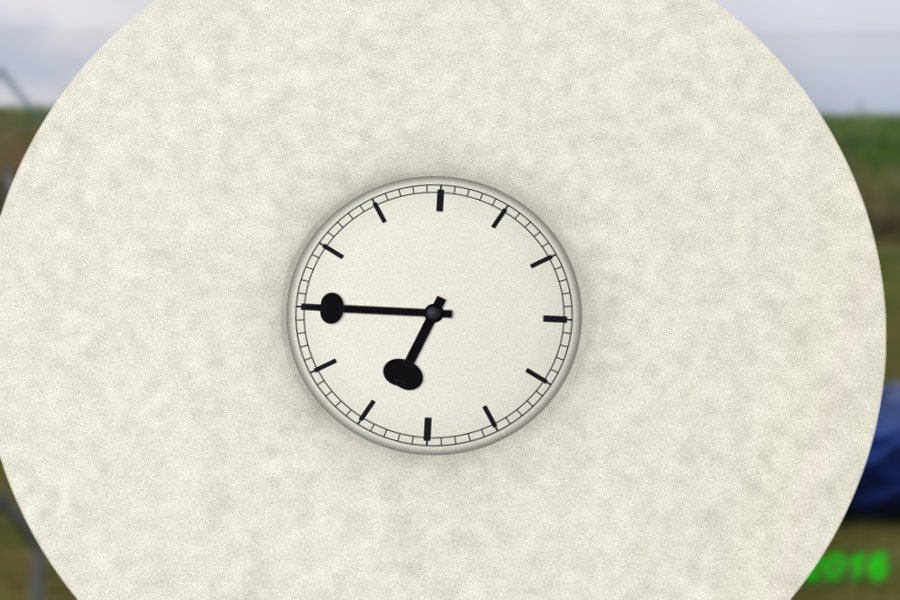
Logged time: 6 h 45 min
